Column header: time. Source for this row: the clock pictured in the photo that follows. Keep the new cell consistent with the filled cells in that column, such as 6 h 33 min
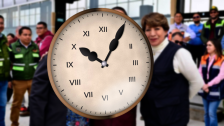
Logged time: 10 h 05 min
